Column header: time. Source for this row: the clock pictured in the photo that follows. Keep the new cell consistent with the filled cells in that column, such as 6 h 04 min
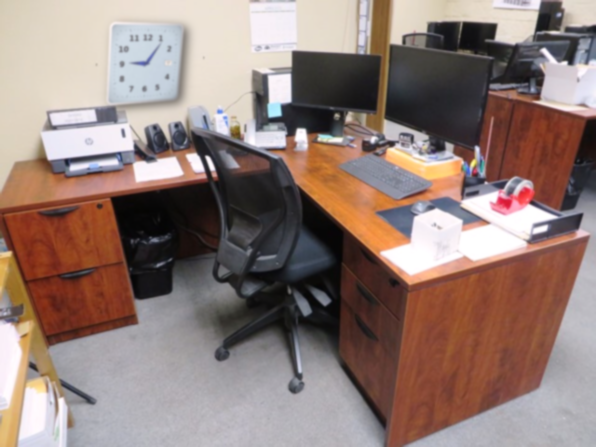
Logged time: 9 h 06 min
